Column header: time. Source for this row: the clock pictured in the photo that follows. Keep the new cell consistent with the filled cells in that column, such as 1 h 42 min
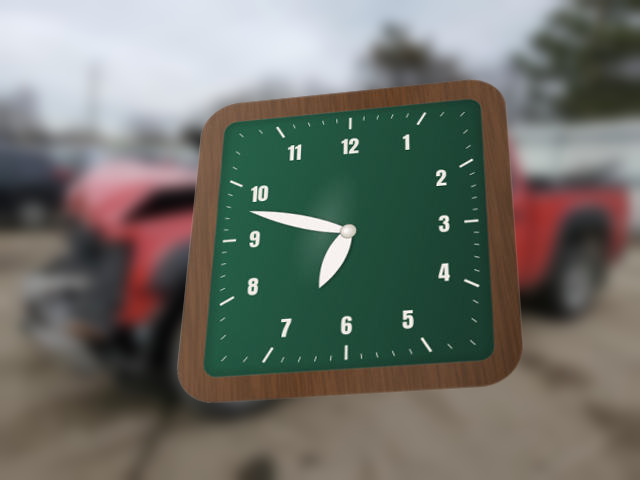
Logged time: 6 h 48 min
